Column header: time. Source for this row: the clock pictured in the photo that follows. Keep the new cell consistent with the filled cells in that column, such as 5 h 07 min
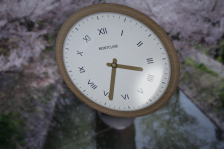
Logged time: 3 h 34 min
